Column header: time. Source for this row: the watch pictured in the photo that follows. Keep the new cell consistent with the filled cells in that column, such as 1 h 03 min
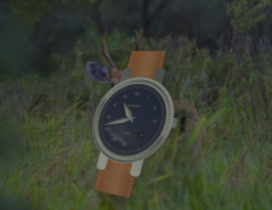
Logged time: 10 h 42 min
